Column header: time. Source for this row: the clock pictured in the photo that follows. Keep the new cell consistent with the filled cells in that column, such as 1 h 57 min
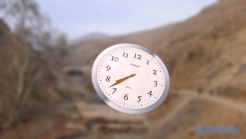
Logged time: 7 h 37 min
